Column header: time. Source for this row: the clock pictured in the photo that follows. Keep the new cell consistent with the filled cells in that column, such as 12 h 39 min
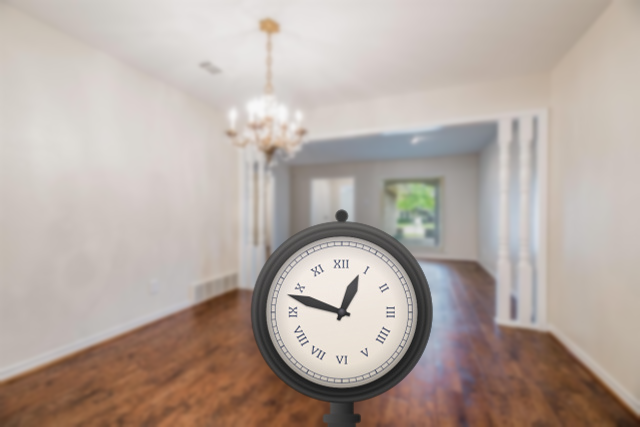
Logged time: 12 h 48 min
